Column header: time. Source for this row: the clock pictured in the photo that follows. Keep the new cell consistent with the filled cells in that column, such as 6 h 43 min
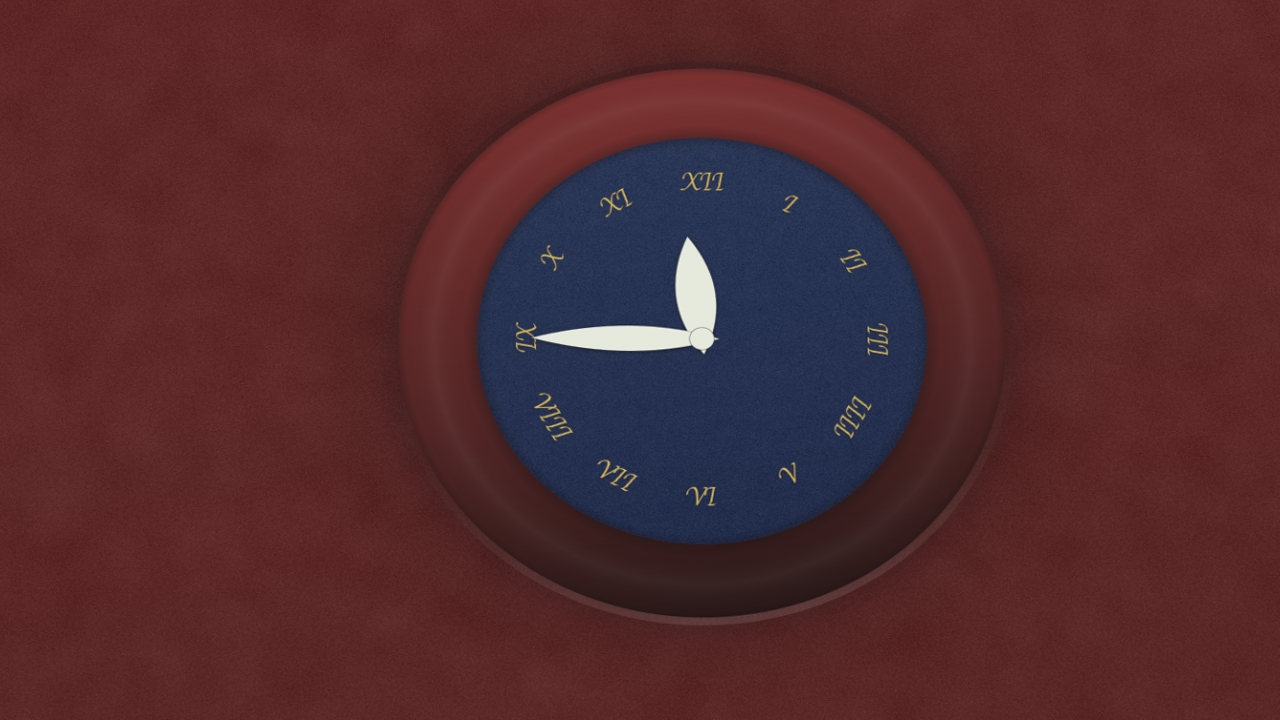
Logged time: 11 h 45 min
